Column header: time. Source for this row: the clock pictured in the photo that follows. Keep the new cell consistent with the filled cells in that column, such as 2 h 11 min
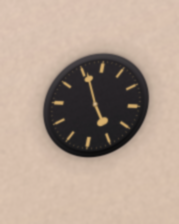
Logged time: 4 h 56 min
